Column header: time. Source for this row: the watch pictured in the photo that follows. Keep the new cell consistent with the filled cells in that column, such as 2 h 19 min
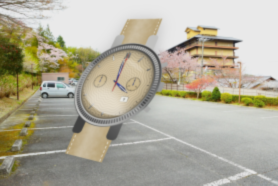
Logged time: 3 h 59 min
